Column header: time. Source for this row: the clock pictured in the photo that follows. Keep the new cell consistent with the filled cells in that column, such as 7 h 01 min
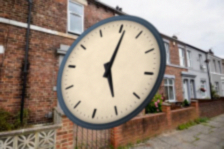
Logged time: 5 h 01 min
